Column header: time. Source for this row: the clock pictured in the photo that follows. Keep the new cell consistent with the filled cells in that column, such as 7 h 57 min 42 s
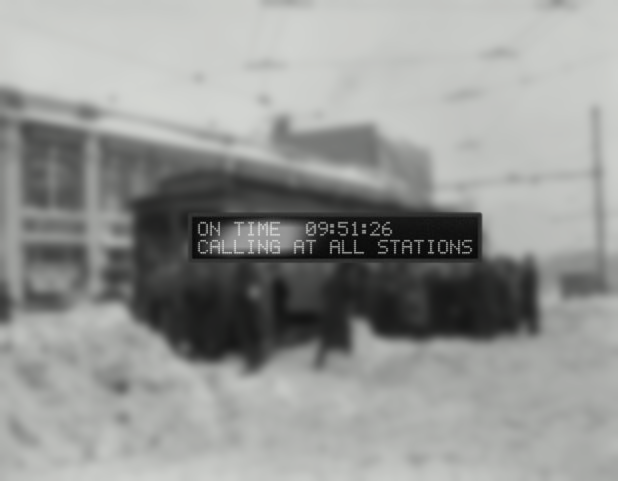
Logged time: 9 h 51 min 26 s
